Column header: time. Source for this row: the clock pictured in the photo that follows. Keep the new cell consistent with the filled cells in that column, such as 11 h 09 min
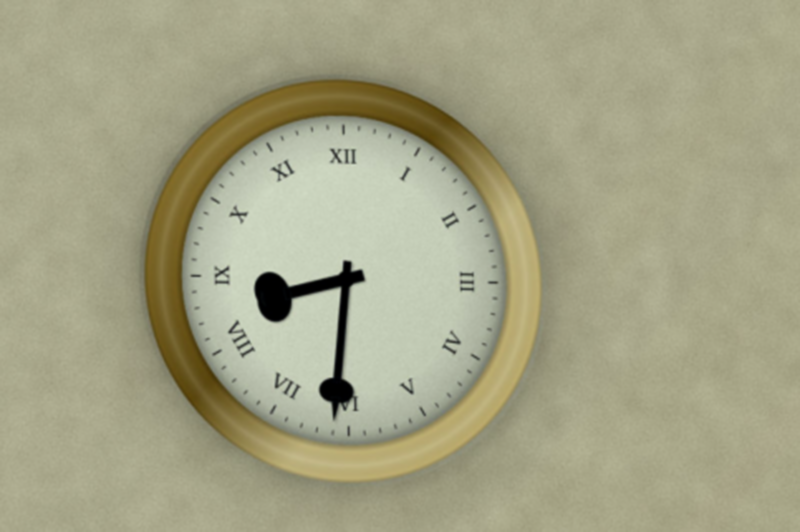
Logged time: 8 h 31 min
